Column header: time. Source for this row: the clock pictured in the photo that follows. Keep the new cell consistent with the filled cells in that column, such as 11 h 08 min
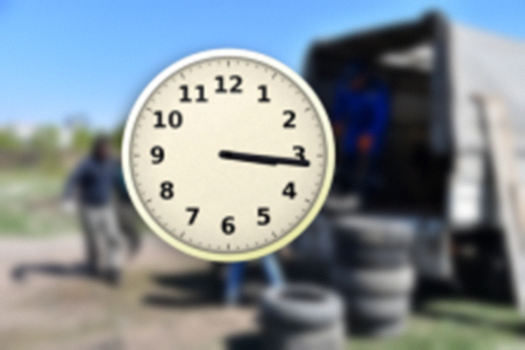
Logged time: 3 h 16 min
